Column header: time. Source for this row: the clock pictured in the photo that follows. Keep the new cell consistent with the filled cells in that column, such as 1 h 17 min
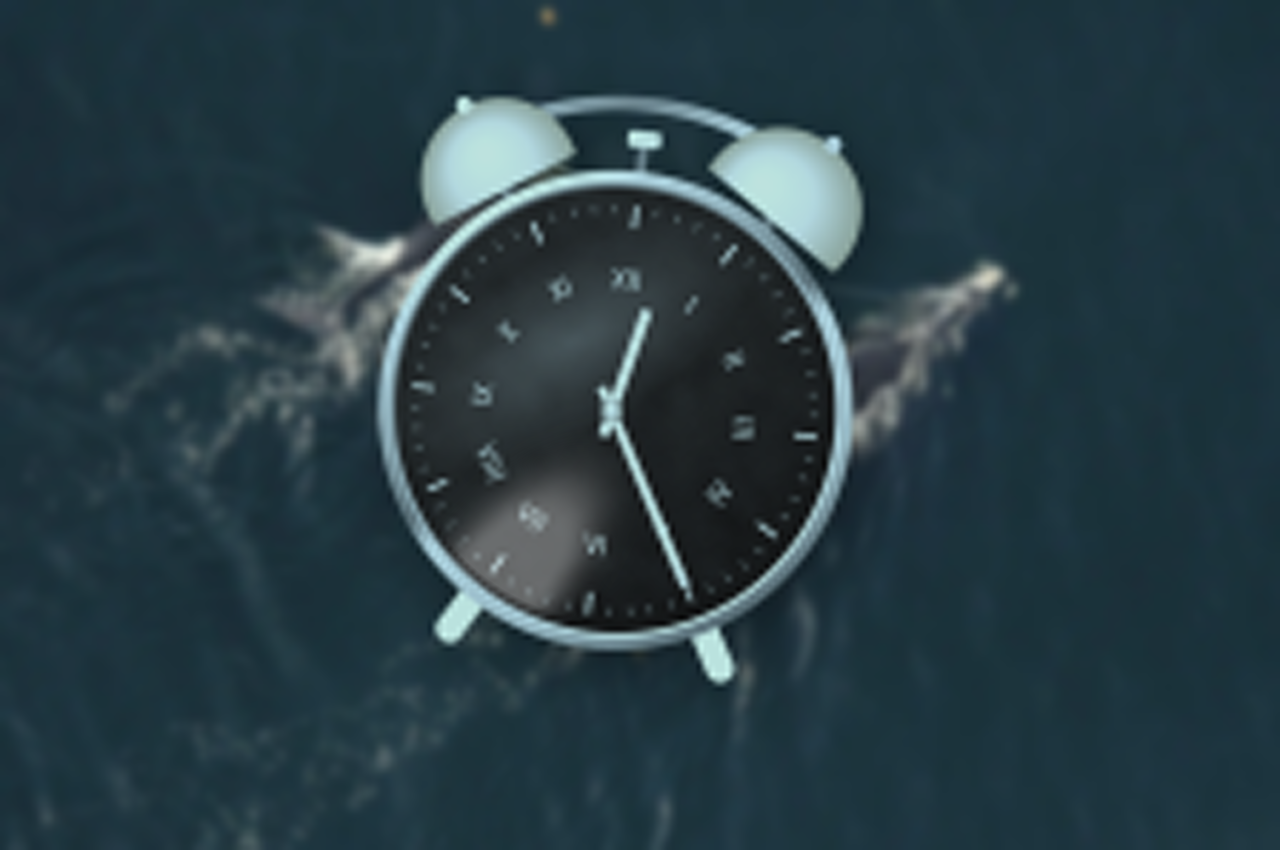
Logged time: 12 h 25 min
